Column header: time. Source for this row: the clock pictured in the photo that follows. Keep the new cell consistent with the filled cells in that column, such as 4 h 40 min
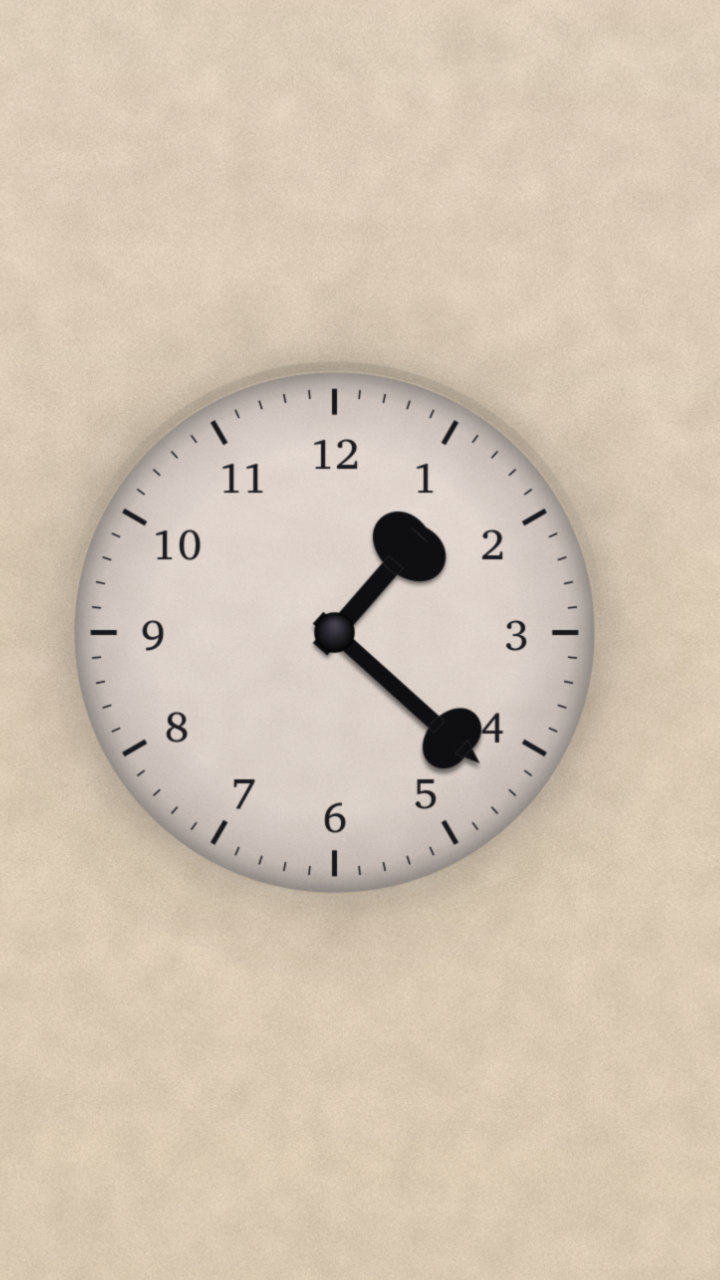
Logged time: 1 h 22 min
